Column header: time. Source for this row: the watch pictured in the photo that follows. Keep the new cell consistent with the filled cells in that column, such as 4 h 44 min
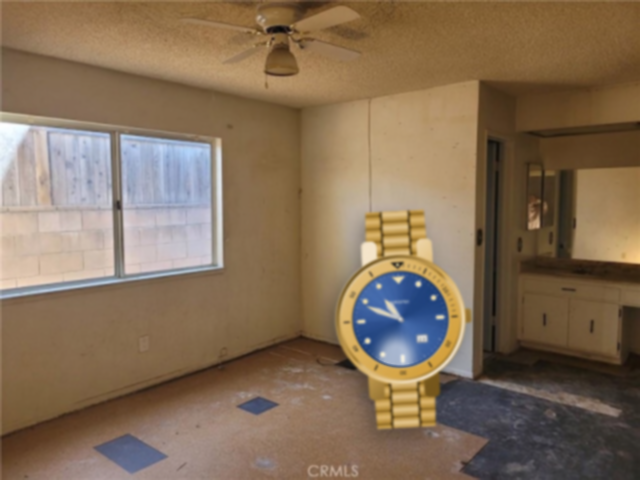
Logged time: 10 h 49 min
